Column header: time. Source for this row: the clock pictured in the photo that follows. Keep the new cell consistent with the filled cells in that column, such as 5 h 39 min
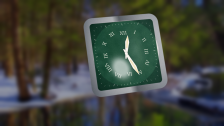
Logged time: 12 h 26 min
